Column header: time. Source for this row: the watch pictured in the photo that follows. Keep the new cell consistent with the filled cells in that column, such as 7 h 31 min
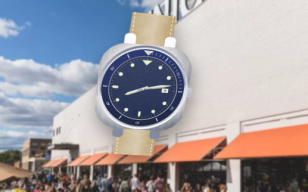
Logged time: 8 h 13 min
